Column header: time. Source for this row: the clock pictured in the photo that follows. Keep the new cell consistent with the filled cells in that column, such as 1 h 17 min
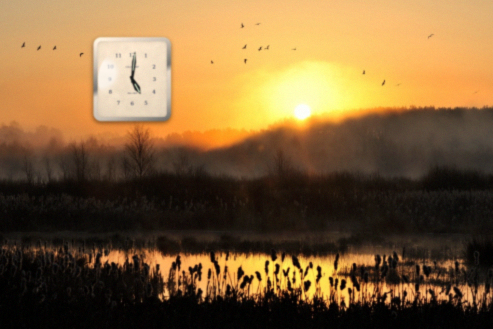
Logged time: 5 h 01 min
